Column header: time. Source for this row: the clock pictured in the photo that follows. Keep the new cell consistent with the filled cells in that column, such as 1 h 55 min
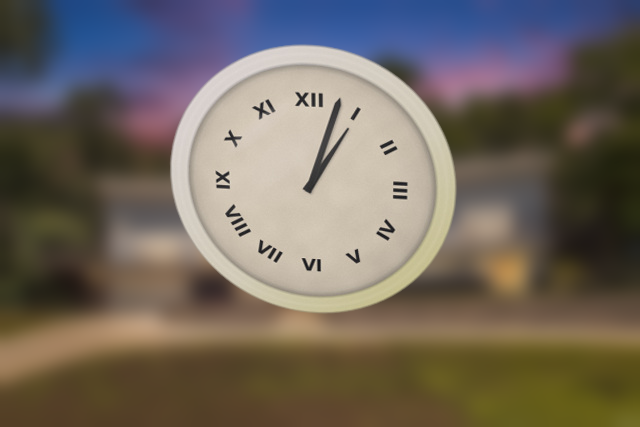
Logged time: 1 h 03 min
